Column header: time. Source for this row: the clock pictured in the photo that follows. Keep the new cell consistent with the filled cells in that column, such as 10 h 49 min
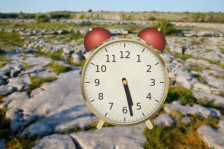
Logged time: 5 h 28 min
